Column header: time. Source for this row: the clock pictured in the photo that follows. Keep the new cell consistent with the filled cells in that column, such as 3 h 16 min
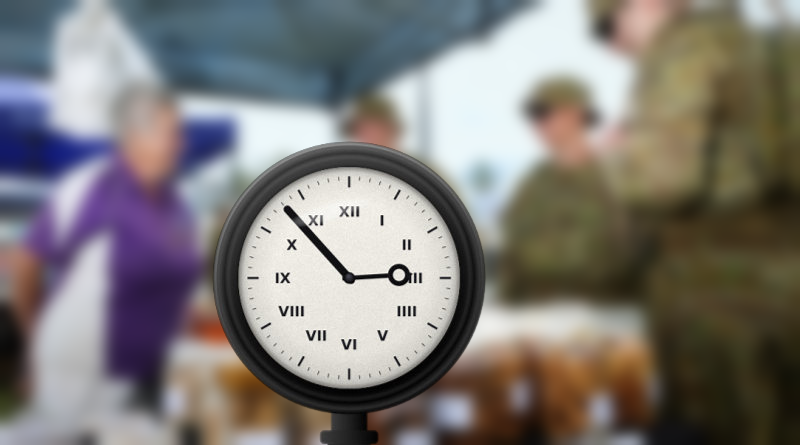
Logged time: 2 h 53 min
